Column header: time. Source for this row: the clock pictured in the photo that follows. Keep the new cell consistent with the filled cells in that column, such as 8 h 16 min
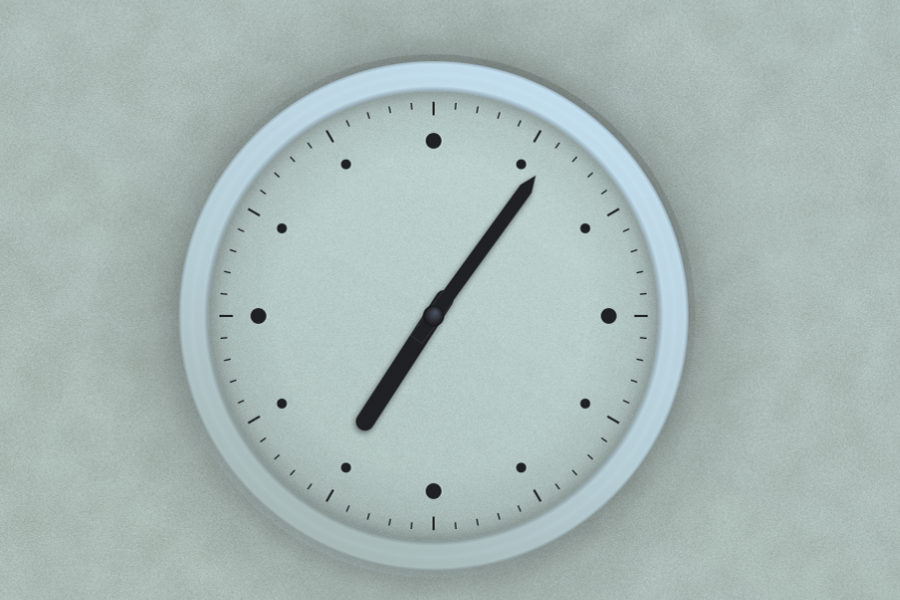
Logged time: 7 h 06 min
